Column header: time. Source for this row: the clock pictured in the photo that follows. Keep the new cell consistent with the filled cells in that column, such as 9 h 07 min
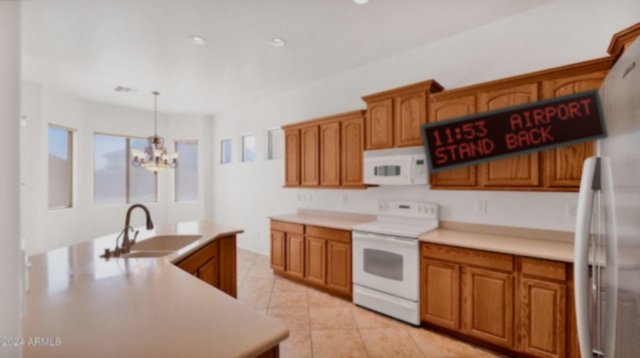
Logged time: 11 h 53 min
